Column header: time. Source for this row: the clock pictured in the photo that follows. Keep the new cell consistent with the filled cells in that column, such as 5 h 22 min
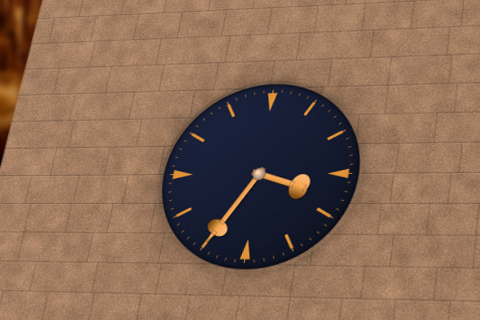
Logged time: 3 h 35 min
